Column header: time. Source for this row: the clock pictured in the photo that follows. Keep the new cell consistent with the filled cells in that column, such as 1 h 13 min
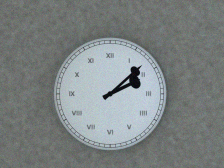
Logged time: 2 h 08 min
